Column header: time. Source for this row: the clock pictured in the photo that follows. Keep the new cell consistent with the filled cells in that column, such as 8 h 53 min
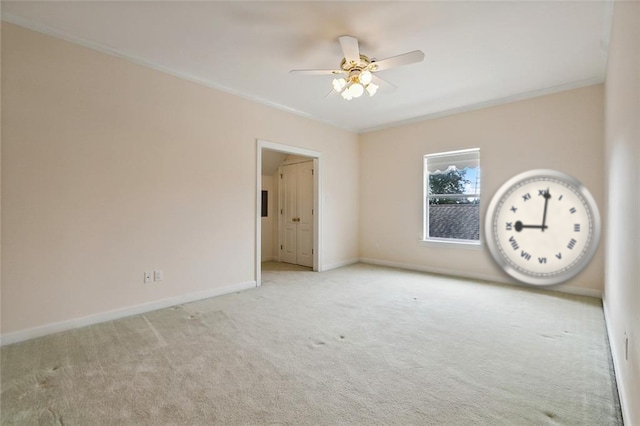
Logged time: 9 h 01 min
